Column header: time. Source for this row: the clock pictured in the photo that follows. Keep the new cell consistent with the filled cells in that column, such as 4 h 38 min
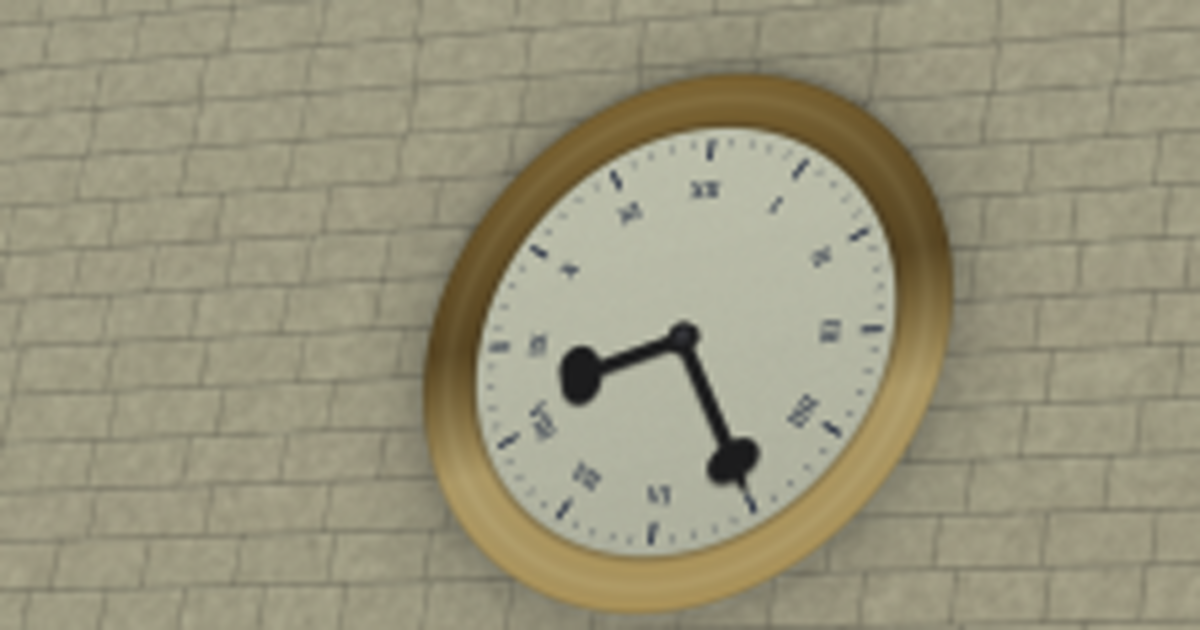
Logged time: 8 h 25 min
